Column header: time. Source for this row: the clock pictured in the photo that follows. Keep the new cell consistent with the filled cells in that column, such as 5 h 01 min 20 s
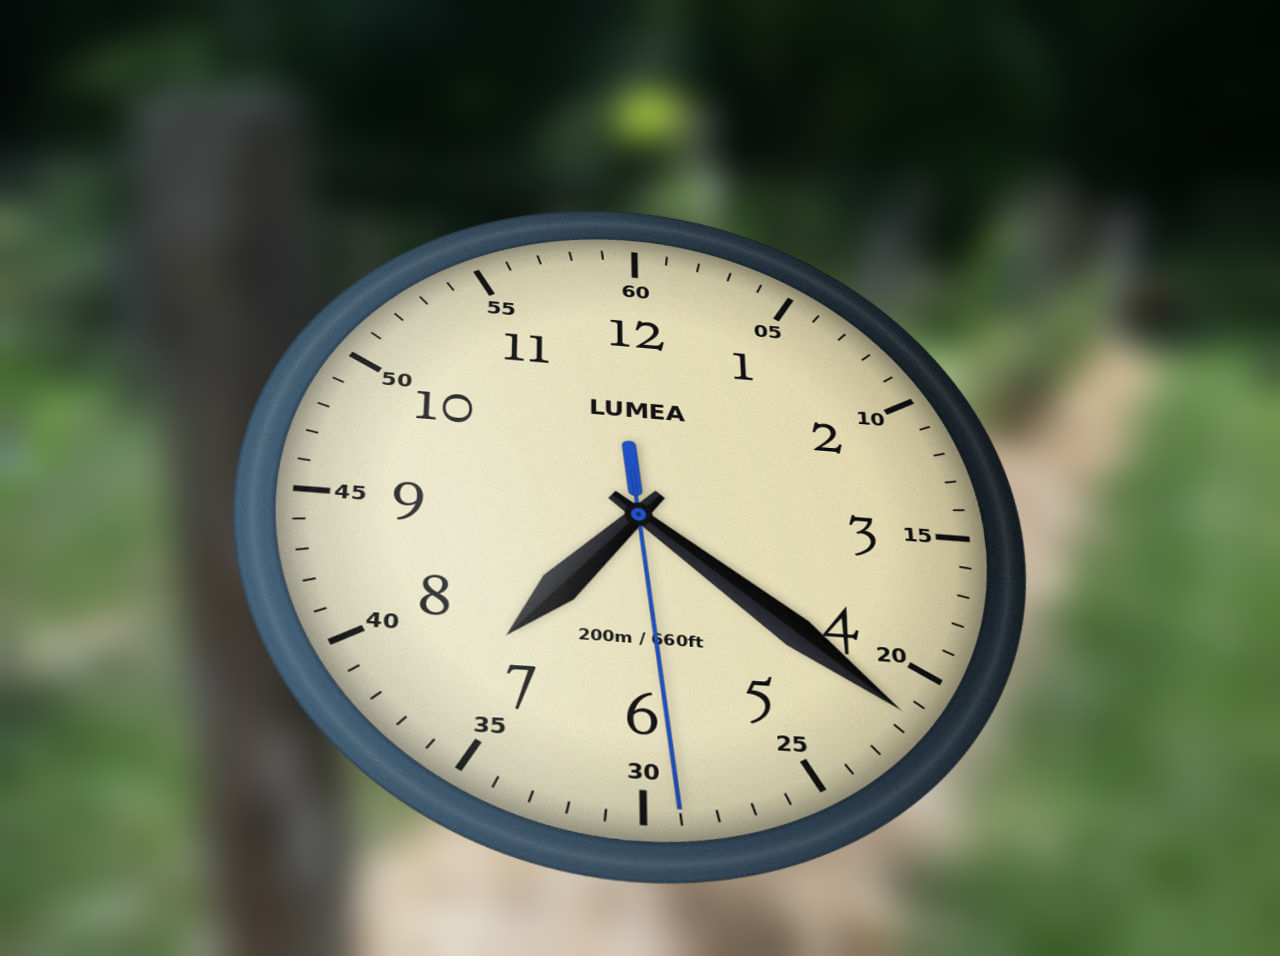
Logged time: 7 h 21 min 29 s
